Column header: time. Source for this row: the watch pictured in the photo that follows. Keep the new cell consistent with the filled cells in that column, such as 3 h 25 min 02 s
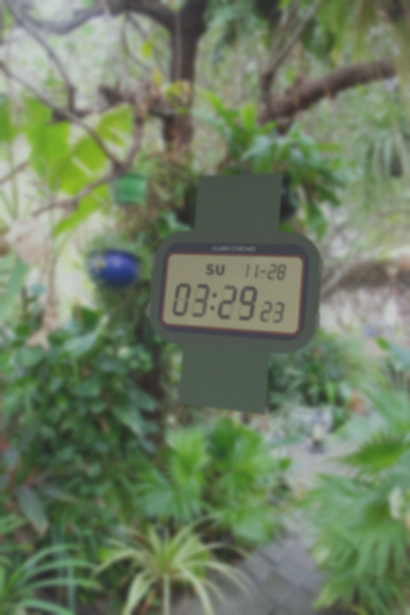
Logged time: 3 h 29 min 23 s
